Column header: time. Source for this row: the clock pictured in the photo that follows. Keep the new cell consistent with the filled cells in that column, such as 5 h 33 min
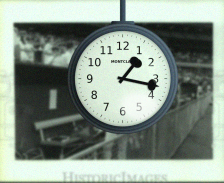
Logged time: 1 h 17 min
